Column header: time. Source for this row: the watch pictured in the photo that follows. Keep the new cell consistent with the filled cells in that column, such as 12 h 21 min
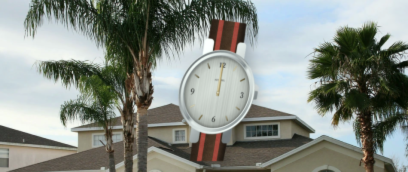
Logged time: 12 h 00 min
